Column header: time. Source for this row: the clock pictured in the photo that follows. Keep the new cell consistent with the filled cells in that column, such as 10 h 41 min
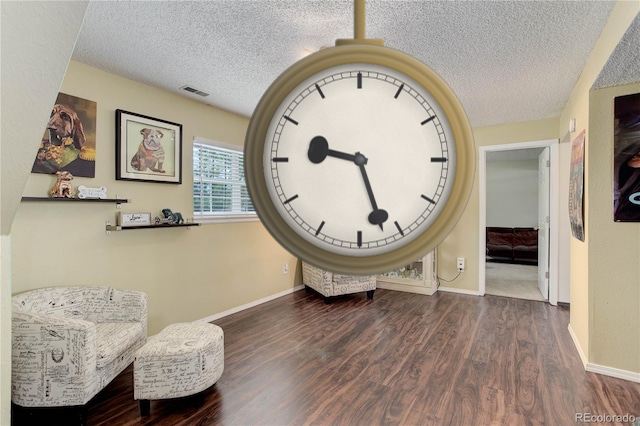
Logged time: 9 h 27 min
